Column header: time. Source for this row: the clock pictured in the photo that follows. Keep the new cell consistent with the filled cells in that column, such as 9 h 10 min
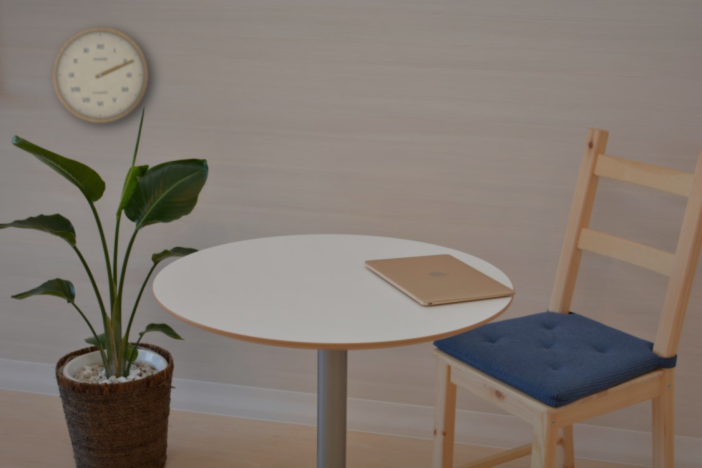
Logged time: 2 h 11 min
